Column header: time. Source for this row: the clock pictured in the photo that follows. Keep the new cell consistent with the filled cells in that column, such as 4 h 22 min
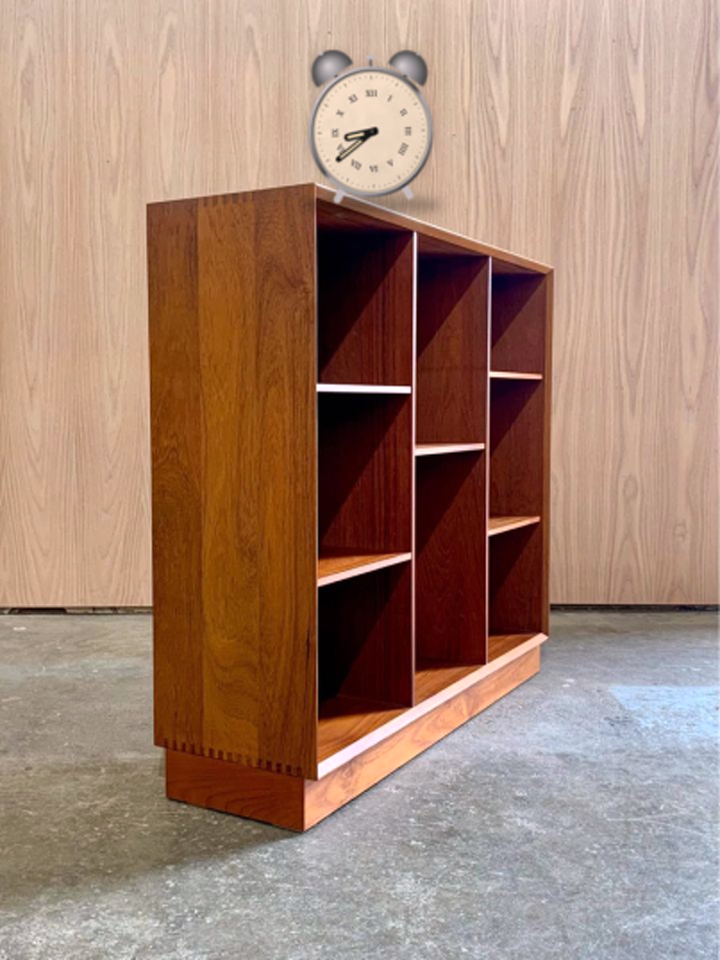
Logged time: 8 h 39 min
